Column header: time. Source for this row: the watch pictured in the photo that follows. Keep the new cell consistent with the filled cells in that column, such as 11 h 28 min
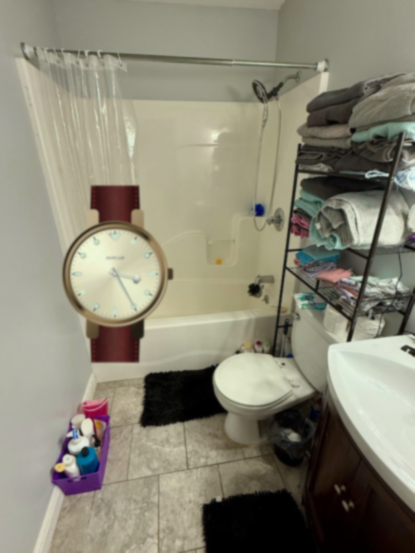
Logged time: 3 h 25 min
